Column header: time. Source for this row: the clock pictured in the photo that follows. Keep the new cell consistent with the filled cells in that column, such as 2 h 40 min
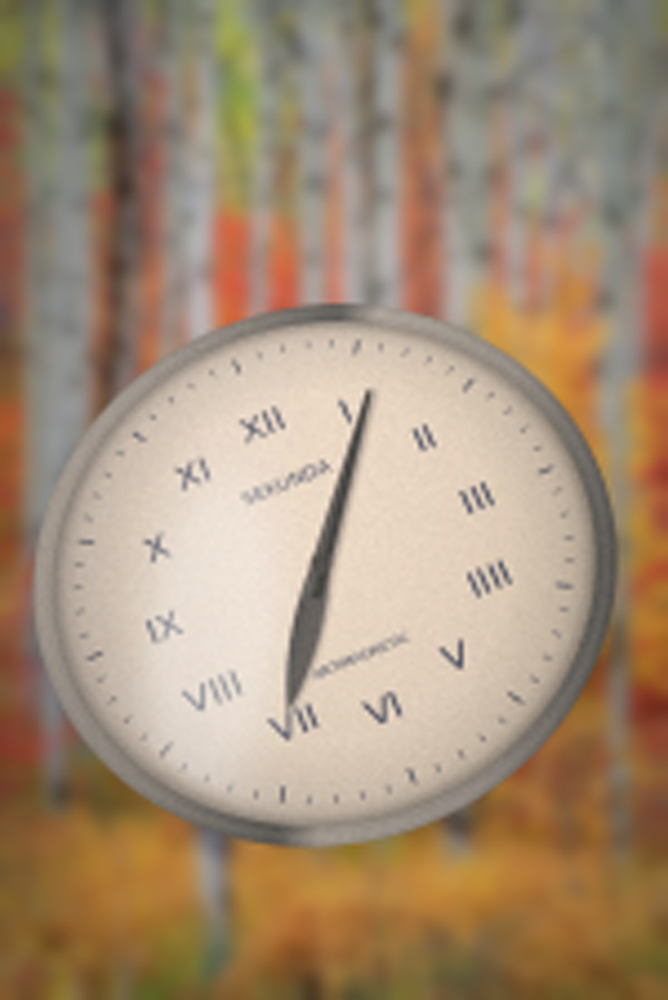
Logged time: 7 h 06 min
